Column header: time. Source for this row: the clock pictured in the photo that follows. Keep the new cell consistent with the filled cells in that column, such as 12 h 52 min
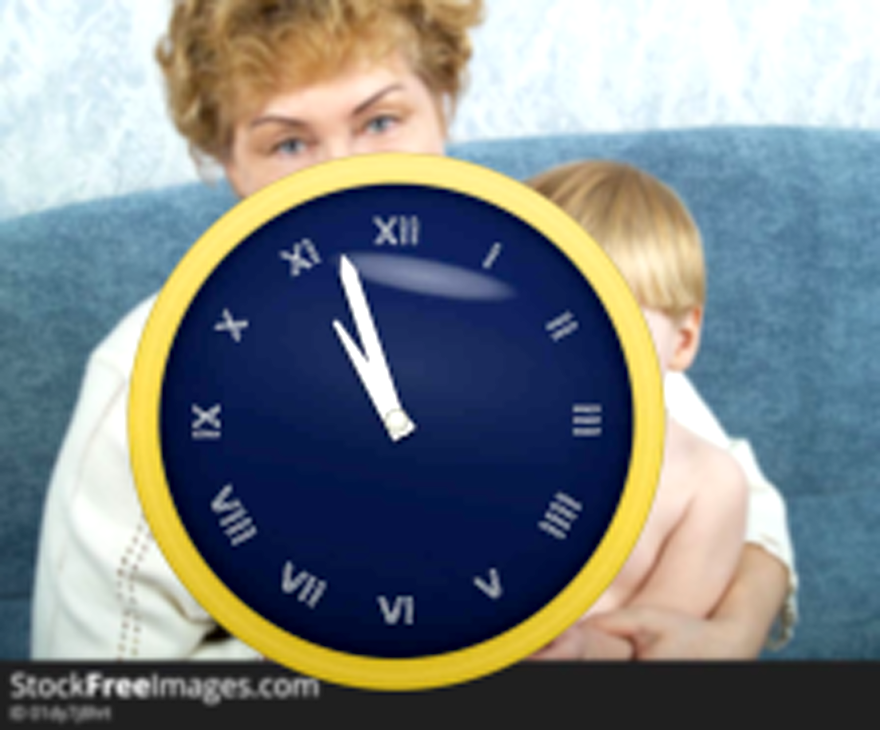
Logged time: 10 h 57 min
